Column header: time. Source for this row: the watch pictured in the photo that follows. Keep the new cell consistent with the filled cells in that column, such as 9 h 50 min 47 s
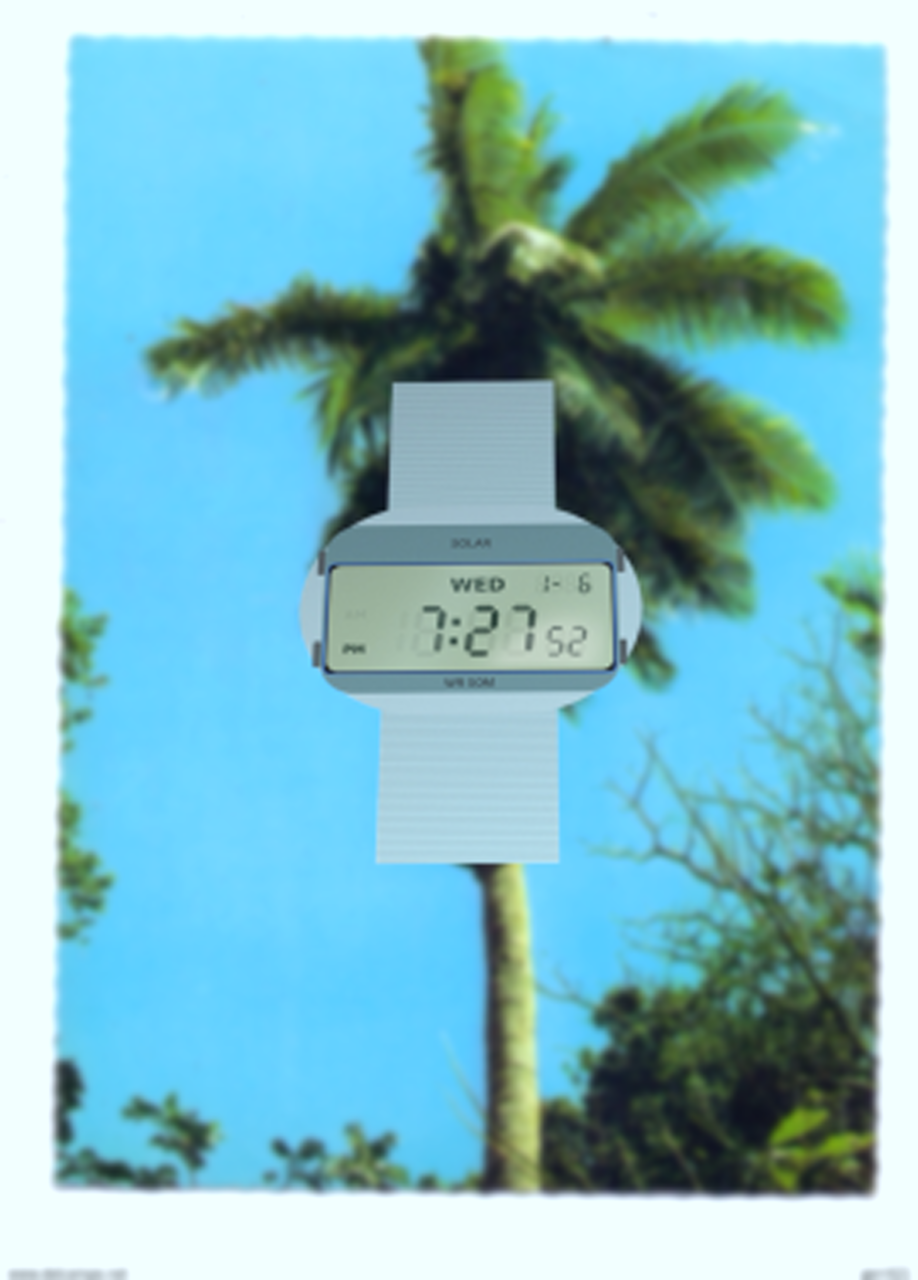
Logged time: 7 h 27 min 52 s
